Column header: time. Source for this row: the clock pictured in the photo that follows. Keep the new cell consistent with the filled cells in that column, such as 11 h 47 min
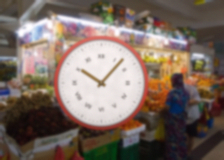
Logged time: 10 h 07 min
